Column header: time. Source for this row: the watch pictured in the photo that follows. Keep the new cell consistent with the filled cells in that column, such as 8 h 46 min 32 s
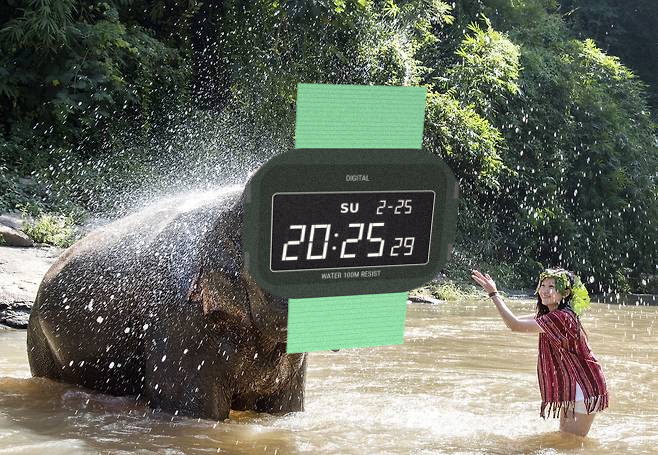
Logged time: 20 h 25 min 29 s
